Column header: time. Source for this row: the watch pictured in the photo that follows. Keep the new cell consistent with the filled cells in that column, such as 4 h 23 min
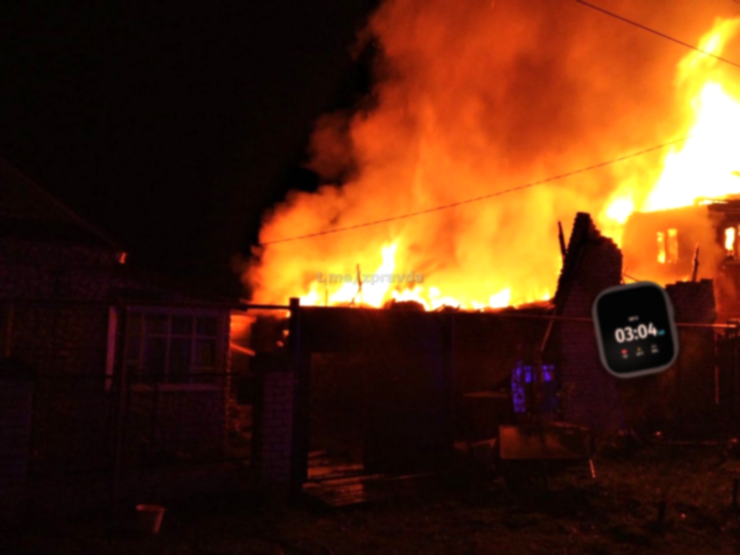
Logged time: 3 h 04 min
